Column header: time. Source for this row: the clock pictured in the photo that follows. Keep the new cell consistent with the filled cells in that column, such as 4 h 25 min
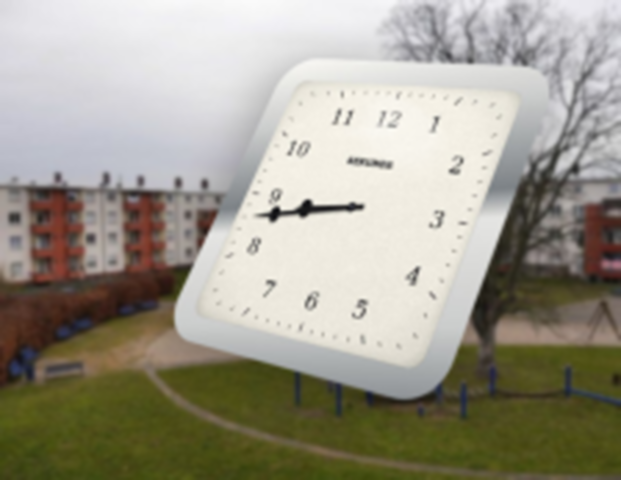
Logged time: 8 h 43 min
